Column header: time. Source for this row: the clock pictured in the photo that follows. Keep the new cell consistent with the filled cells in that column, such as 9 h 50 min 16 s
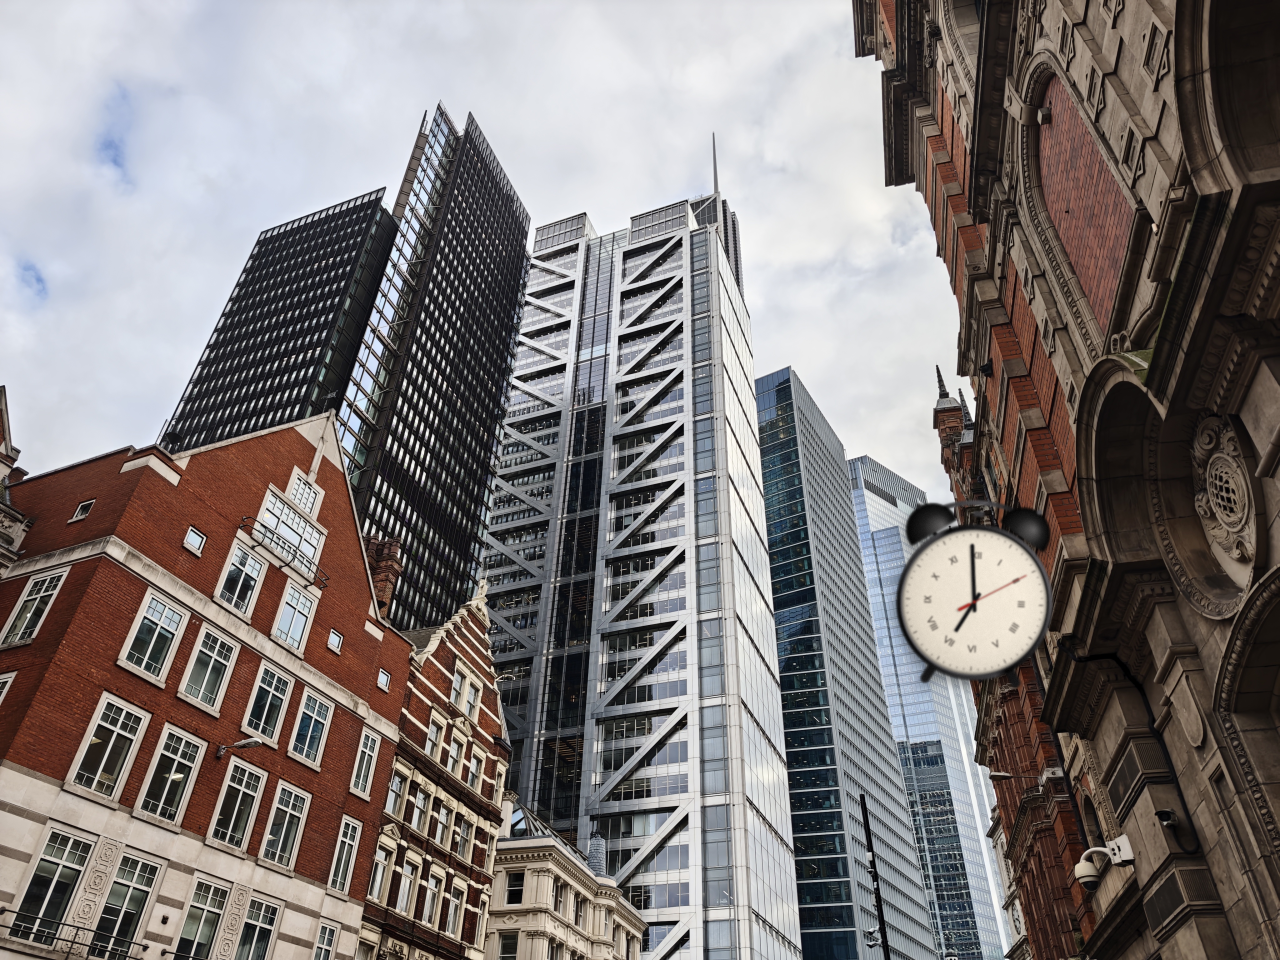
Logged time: 6 h 59 min 10 s
